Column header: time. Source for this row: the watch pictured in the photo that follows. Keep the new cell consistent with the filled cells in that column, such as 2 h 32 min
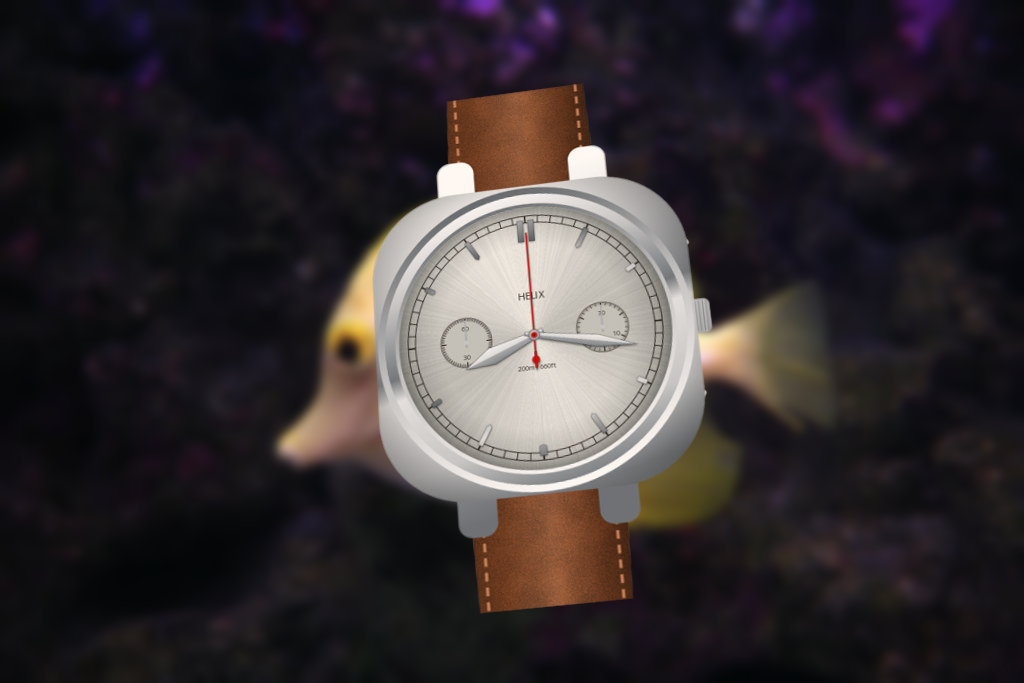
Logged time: 8 h 17 min
